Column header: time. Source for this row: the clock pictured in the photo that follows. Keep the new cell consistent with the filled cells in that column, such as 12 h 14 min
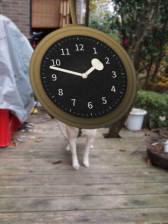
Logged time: 1 h 48 min
